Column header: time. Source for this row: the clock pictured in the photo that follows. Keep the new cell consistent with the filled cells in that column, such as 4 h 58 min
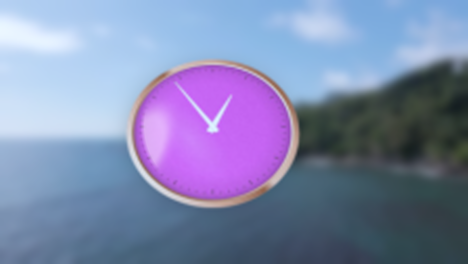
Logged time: 12 h 54 min
